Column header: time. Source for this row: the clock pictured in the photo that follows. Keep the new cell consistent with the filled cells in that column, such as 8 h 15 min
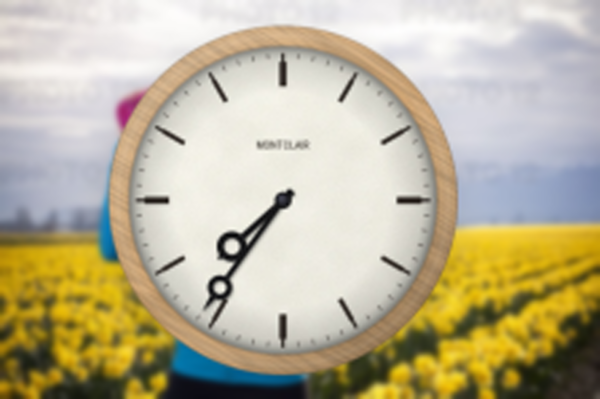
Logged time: 7 h 36 min
